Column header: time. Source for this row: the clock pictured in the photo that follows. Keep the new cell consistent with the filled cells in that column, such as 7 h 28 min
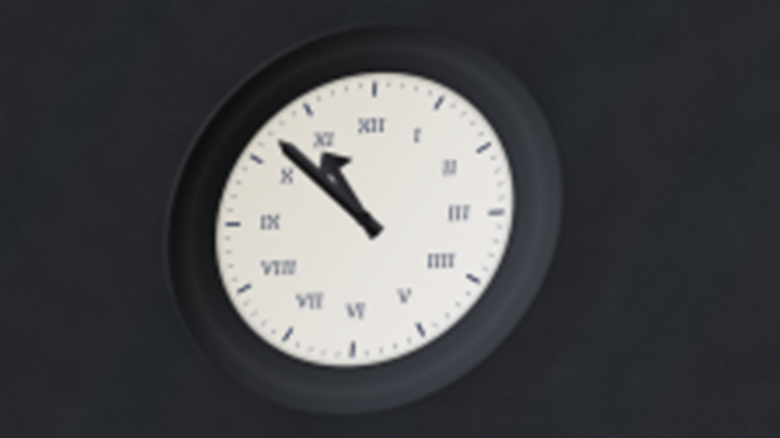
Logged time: 10 h 52 min
